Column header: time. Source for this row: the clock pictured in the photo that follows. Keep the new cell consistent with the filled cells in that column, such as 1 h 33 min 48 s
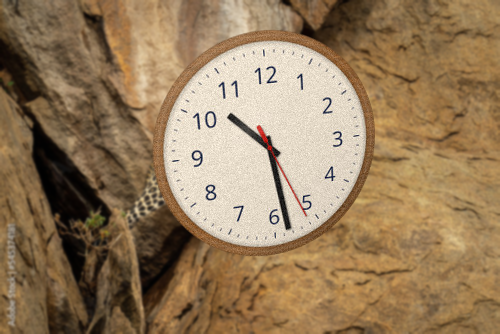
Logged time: 10 h 28 min 26 s
